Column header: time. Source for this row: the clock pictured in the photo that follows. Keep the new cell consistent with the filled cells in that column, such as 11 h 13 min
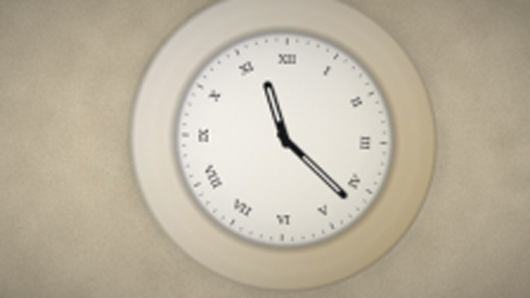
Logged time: 11 h 22 min
